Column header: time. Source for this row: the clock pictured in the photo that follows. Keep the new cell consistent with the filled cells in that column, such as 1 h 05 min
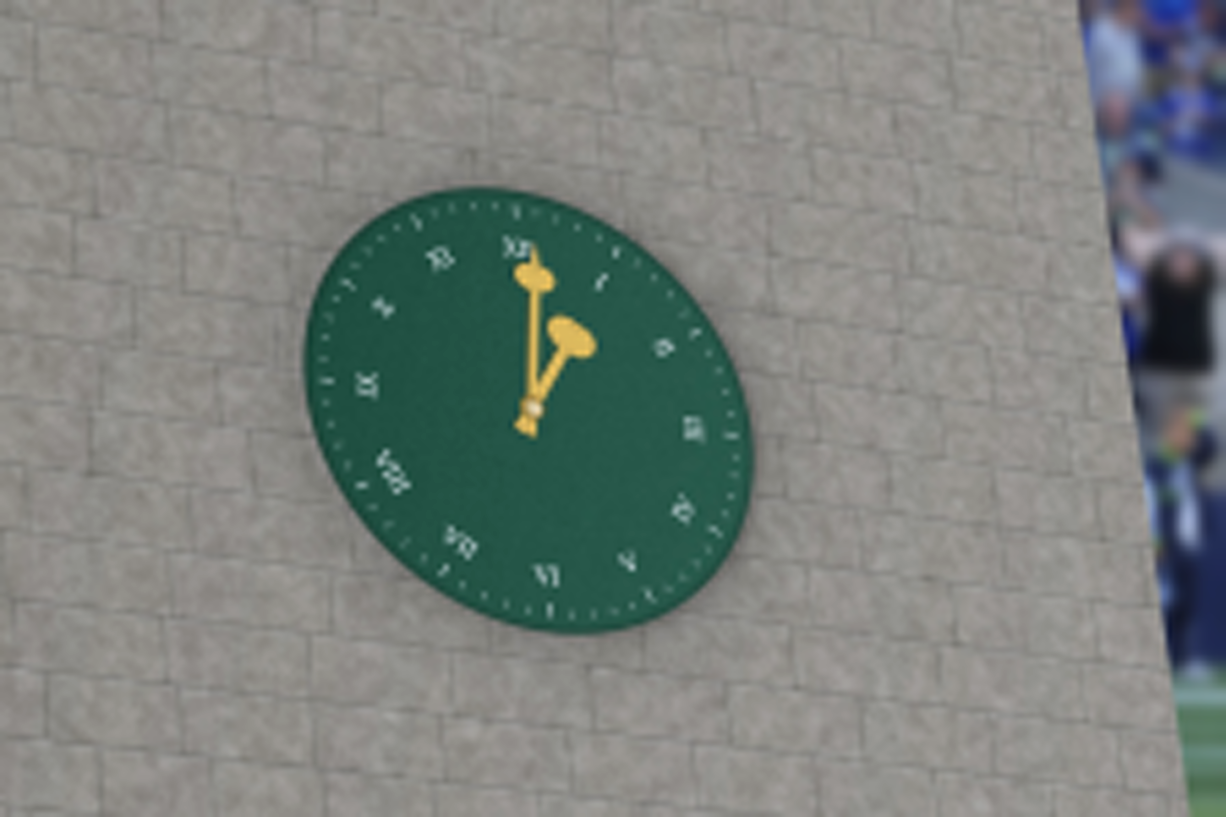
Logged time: 1 h 01 min
